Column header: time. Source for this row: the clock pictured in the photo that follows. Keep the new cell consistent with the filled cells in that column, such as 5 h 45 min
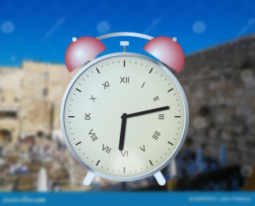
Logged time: 6 h 13 min
